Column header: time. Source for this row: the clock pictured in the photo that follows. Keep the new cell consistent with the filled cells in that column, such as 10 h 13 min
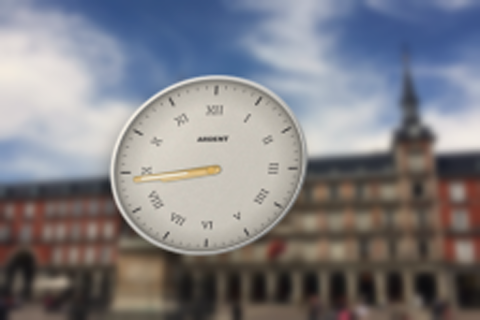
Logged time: 8 h 44 min
